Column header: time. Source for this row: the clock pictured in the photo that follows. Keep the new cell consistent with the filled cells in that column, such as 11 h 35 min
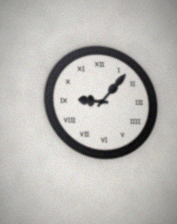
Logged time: 9 h 07 min
